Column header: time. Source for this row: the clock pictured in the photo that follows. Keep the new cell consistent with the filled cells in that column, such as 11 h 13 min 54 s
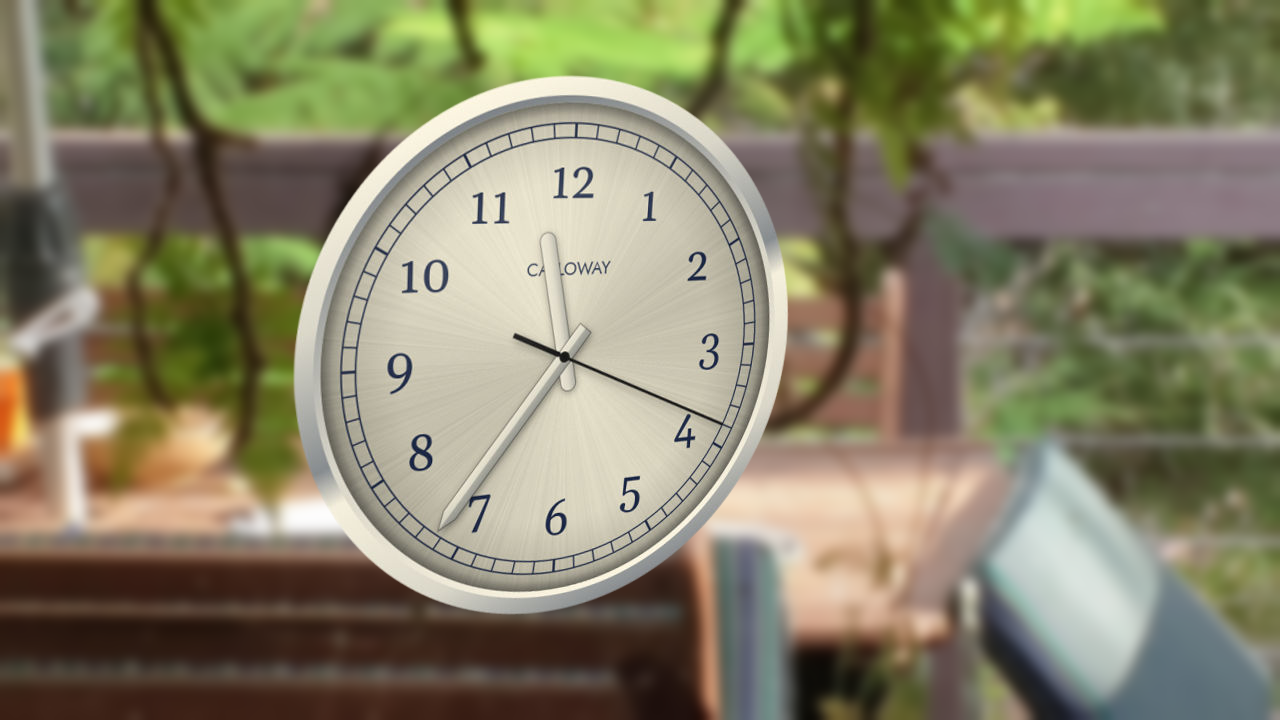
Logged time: 11 h 36 min 19 s
